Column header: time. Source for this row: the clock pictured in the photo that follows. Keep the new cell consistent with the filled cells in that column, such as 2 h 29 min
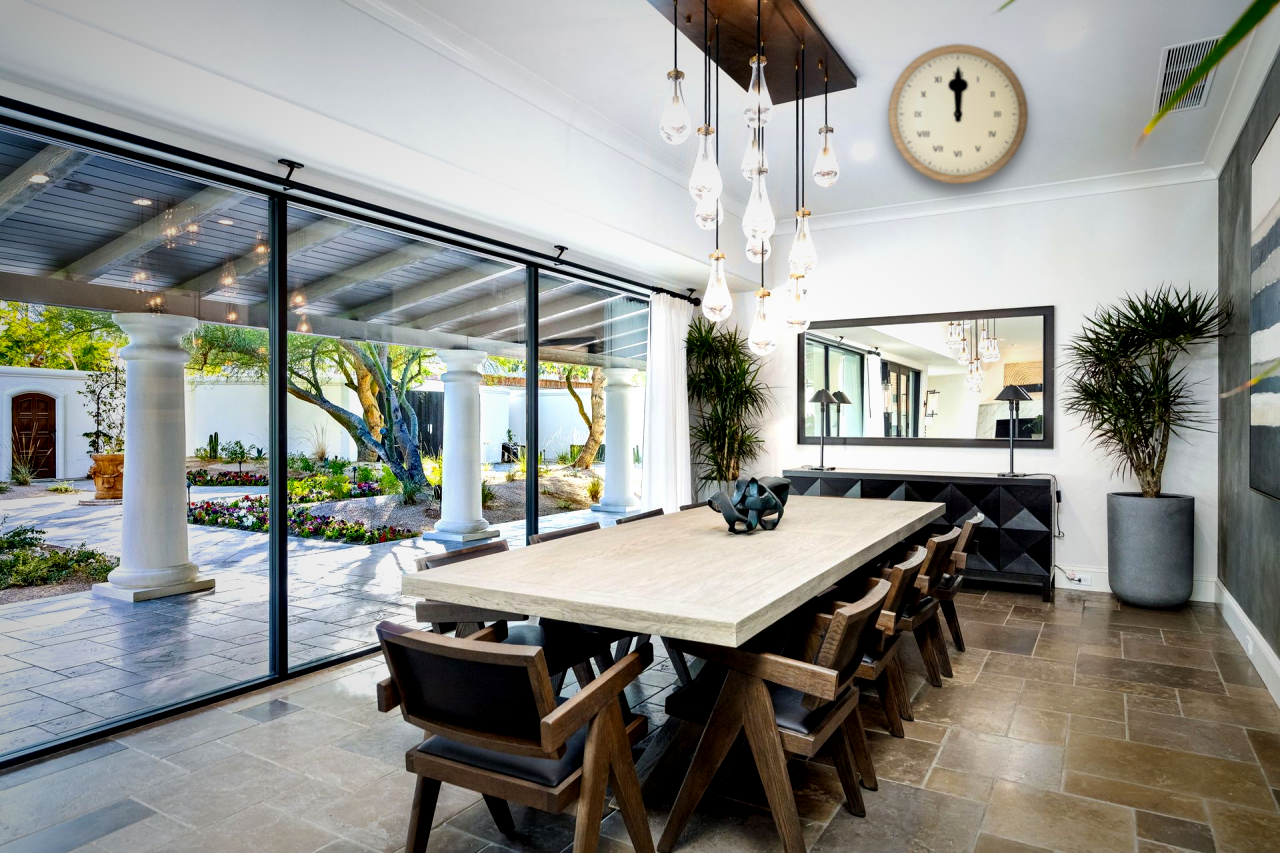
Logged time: 12 h 00 min
